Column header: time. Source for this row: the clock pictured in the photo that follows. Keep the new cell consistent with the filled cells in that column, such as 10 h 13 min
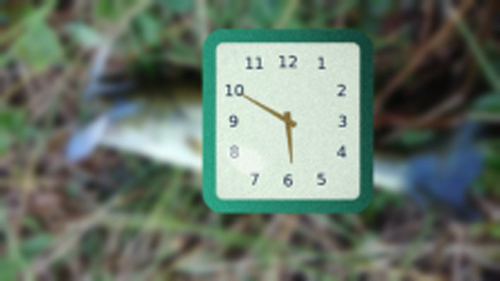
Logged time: 5 h 50 min
